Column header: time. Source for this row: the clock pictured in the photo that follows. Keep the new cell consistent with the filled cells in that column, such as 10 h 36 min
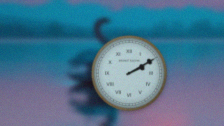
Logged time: 2 h 10 min
